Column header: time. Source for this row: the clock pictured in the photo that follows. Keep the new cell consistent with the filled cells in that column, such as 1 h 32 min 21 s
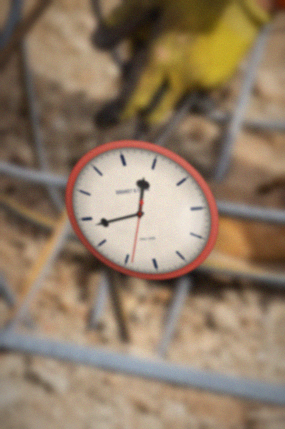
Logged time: 12 h 43 min 34 s
